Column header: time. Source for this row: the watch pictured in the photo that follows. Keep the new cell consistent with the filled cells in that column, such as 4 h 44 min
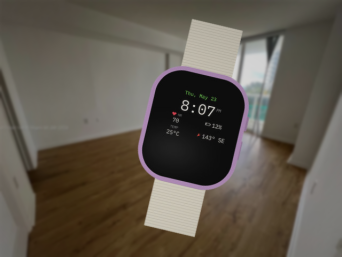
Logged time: 8 h 07 min
